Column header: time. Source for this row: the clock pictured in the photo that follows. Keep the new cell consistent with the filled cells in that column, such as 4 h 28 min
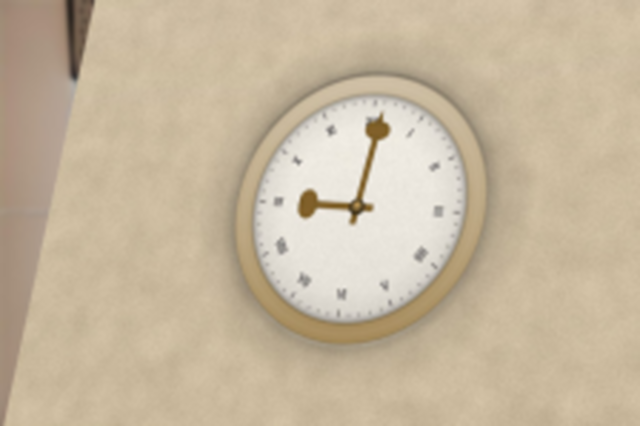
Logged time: 9 h 01 min
